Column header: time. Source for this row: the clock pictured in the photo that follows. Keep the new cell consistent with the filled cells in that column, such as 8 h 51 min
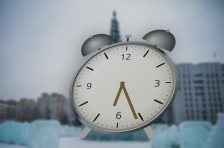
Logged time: 6 h 26 min
